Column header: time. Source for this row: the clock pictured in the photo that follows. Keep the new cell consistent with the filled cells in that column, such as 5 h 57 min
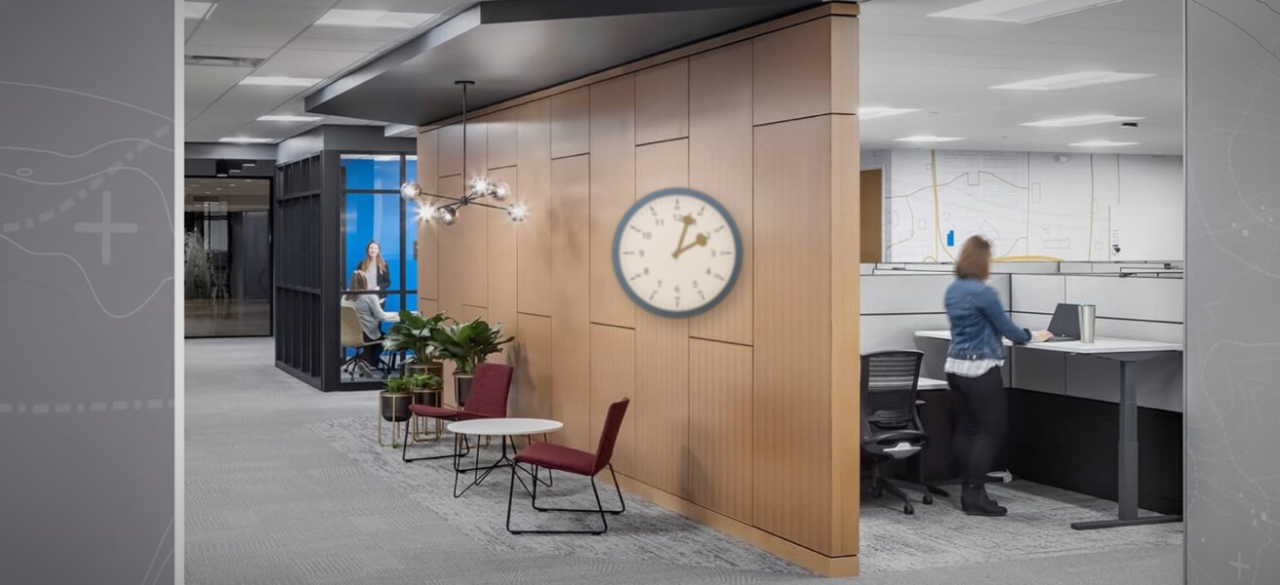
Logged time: 2 h 03 min
